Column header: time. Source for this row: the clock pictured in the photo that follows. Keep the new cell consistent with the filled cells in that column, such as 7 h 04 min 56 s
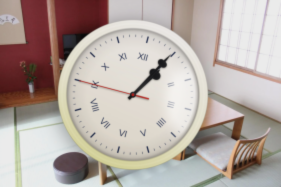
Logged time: 1 h 04 min 45 s
